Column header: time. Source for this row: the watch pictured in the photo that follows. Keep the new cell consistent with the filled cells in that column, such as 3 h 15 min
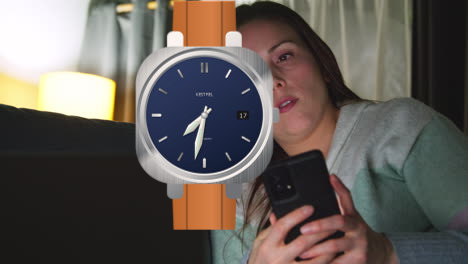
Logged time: 7 h 32 min
